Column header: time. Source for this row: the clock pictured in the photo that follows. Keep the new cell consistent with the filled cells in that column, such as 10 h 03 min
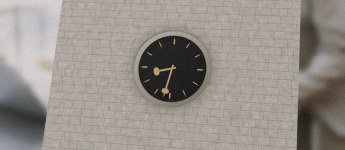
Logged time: 8 h 32 min
